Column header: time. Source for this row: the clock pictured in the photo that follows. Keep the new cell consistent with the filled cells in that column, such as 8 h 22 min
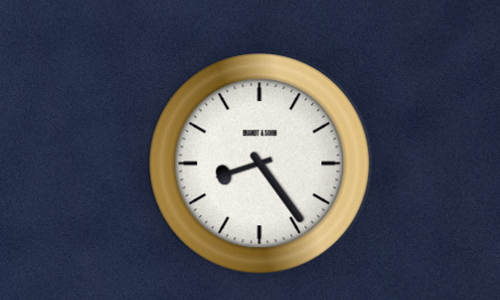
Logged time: 8 h 24 min
